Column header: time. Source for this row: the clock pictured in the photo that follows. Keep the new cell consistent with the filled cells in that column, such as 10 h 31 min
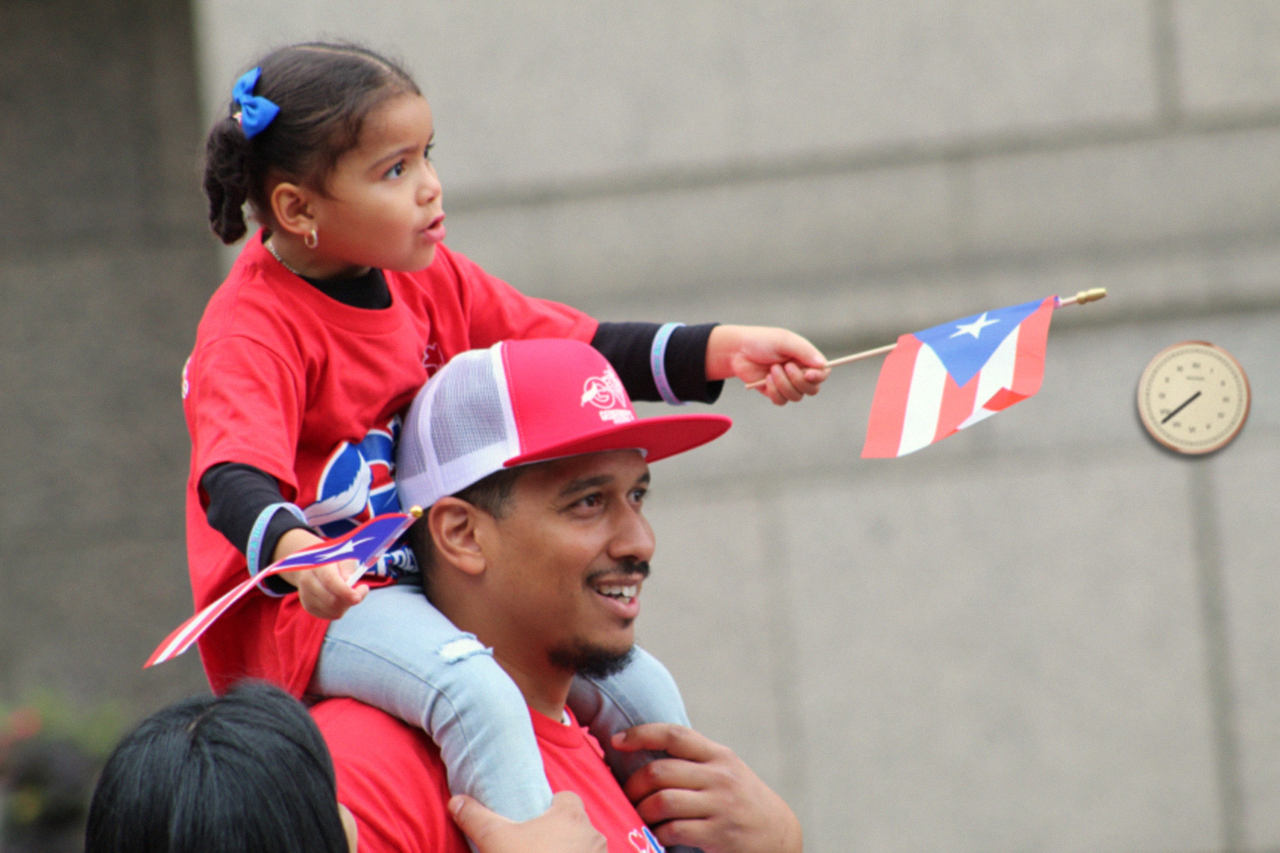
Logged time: 7 h 38 min
